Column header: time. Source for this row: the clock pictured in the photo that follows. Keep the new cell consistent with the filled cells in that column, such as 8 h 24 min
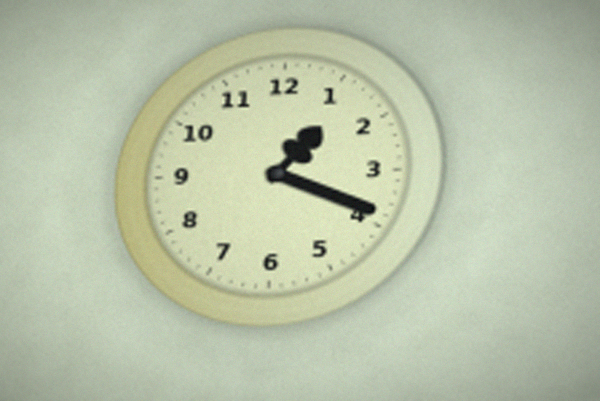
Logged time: 1 h 19 min
